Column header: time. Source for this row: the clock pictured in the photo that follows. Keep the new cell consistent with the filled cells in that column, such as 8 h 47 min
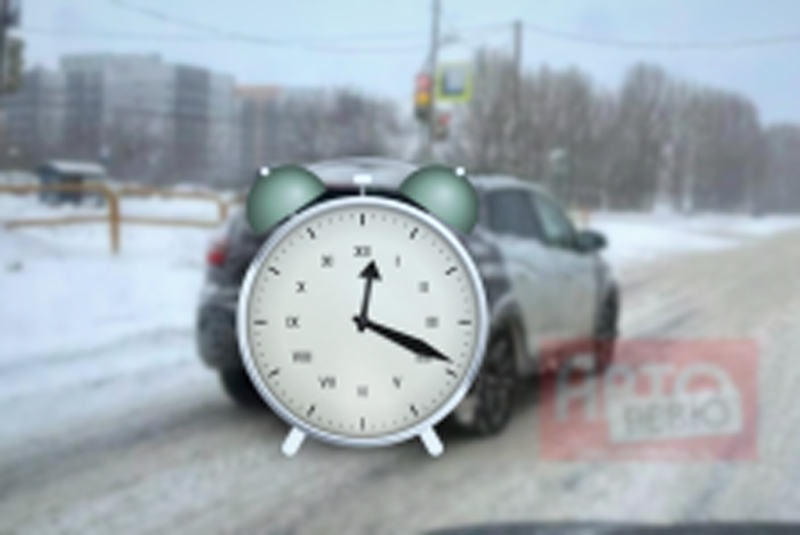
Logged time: 12 h 19 min
